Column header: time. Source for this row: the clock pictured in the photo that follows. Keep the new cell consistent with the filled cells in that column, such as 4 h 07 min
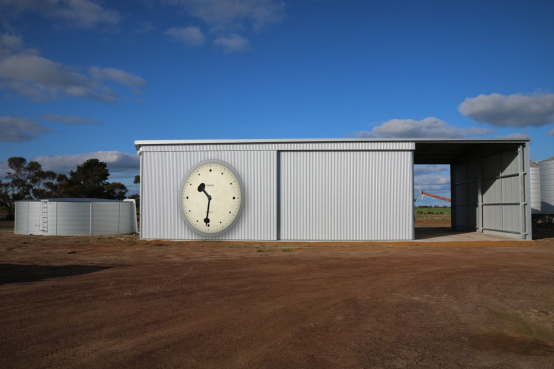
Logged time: 10 h 31 min
